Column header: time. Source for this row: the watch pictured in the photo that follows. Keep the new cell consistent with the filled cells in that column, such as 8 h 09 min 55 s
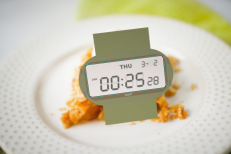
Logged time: 0 h 25 min 28 s
